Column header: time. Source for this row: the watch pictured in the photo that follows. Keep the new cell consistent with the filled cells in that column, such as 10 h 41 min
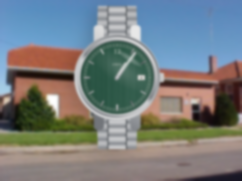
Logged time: 1 h 06 min
